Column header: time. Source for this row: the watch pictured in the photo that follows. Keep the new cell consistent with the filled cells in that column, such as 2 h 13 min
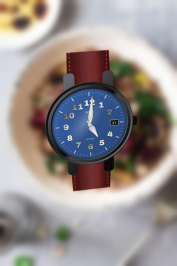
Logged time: 5 h 01 min
